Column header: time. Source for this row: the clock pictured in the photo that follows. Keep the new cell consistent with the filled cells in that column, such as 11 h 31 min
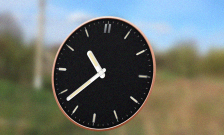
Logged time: 10 h 38 min
